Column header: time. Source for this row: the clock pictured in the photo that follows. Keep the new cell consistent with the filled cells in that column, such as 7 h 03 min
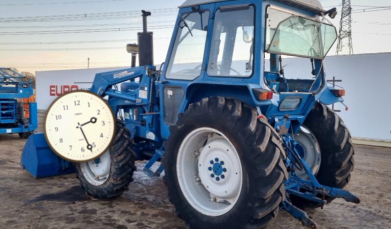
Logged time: 2 h 27 min
